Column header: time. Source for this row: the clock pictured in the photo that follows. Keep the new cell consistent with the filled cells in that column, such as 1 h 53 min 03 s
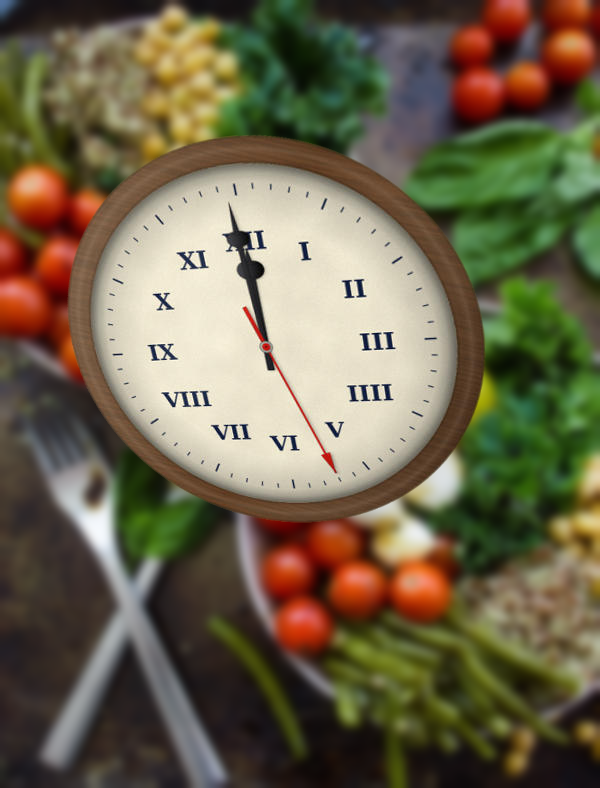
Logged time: 11 h 59 min 27 s
